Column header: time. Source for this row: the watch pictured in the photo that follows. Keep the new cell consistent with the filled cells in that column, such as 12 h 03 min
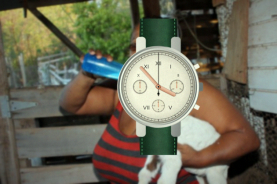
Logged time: 3 h 53 min
